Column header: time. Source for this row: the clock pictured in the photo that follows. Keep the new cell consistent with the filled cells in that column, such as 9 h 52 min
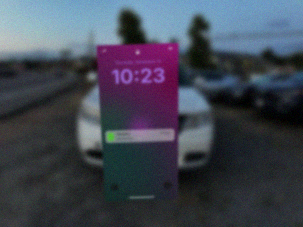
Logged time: 10 h 23 min
